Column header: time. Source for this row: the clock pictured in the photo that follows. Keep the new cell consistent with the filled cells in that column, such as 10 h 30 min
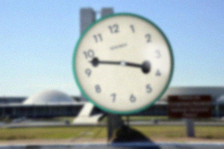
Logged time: 3 h 48 min
